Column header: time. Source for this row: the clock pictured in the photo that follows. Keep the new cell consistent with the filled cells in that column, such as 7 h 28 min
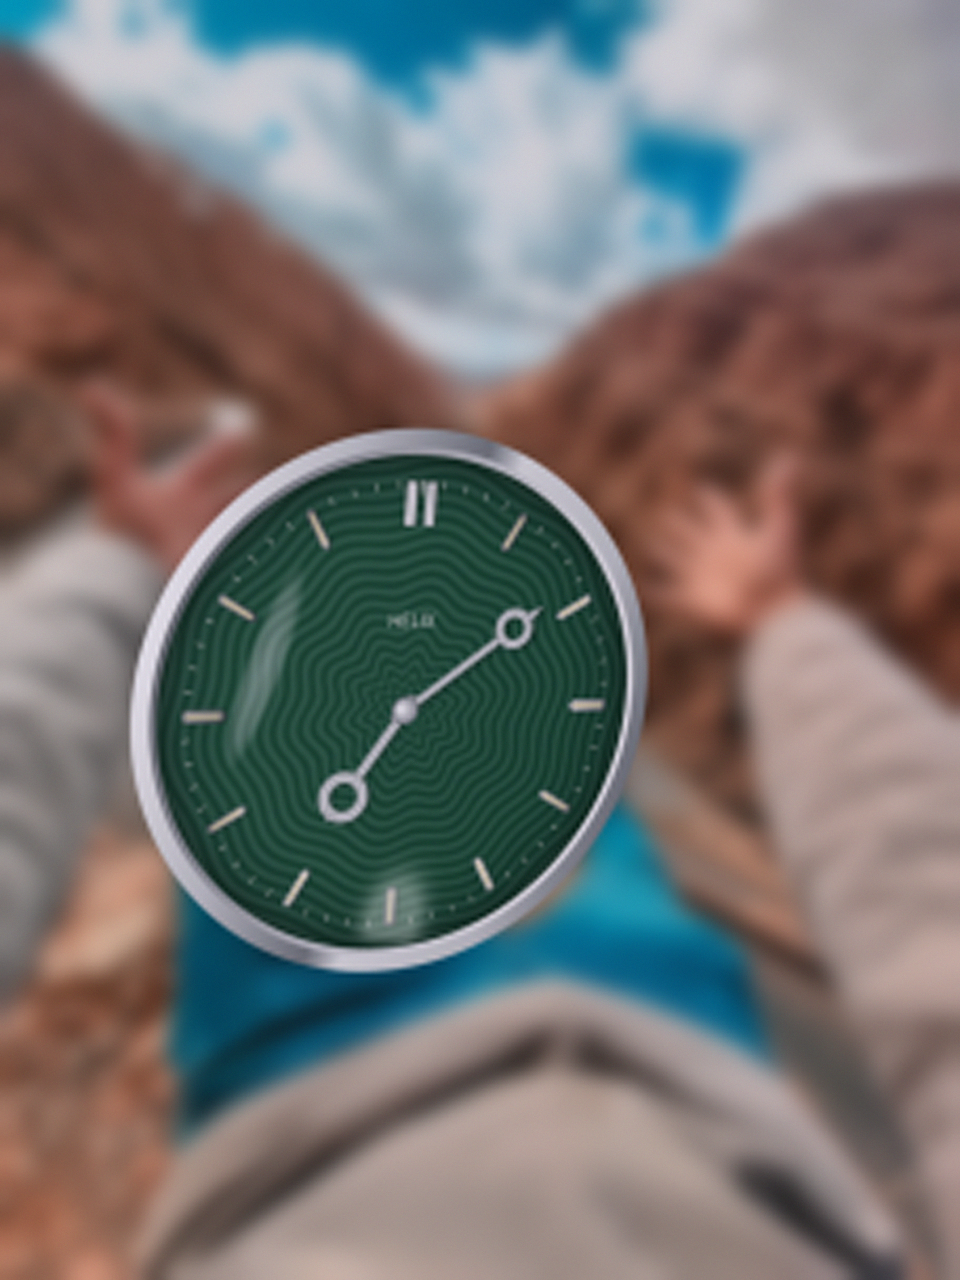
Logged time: 7 h 09 min
